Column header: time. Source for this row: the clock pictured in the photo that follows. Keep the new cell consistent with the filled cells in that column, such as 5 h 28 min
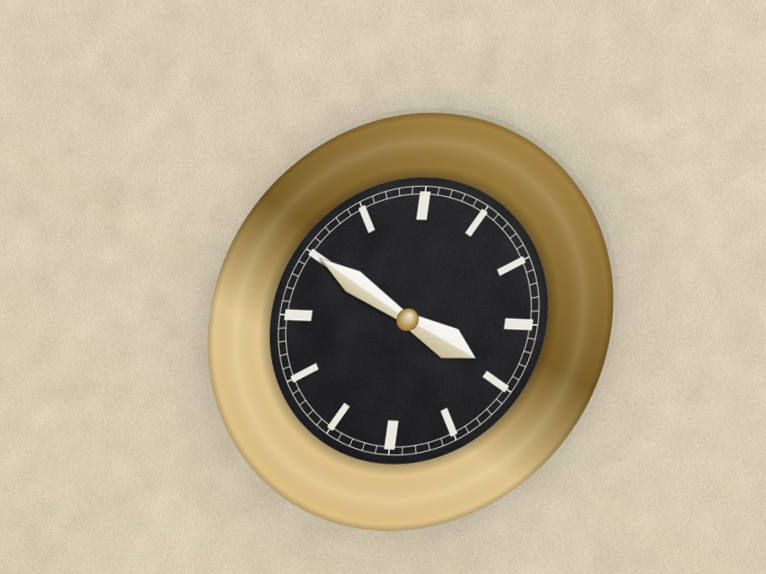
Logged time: 3 h 50 min
